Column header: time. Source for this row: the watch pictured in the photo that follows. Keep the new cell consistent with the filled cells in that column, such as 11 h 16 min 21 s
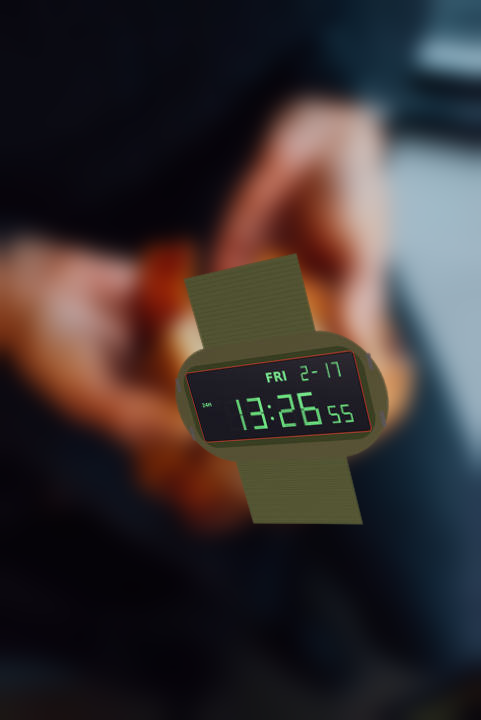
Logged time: 13 h 26 min 55 s
